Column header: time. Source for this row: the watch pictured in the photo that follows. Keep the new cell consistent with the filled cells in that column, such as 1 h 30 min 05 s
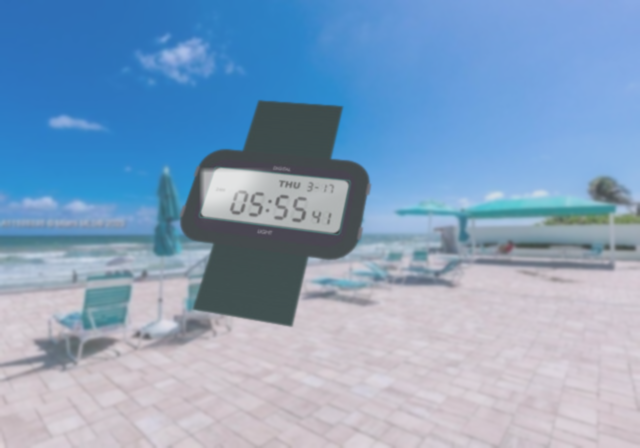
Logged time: 5 h 55 min 41 s
